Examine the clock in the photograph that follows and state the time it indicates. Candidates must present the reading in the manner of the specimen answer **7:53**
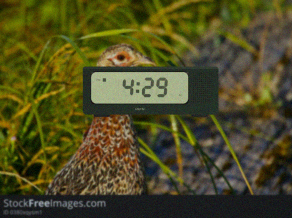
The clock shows **4:29**
